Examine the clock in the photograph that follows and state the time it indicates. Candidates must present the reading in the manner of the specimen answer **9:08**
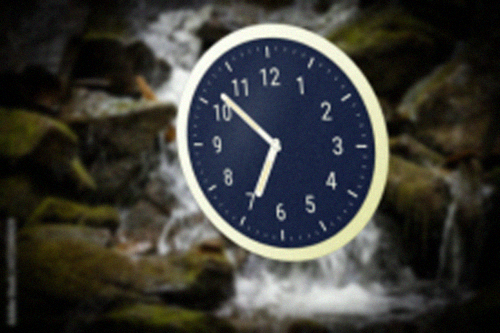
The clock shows **6:52**
